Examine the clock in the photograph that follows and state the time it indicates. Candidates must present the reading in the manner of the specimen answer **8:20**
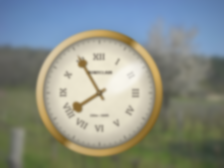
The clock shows **7:55**
